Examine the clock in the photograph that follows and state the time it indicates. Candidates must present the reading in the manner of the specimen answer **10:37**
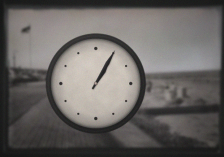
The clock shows **1:05**
